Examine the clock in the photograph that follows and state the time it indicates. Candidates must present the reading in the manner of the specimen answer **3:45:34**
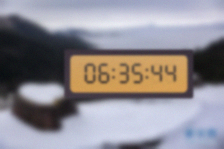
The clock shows **6:35:44**
